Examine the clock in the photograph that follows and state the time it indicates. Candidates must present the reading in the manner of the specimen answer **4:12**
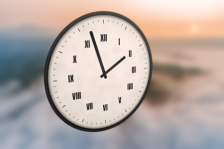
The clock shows **1:57**
